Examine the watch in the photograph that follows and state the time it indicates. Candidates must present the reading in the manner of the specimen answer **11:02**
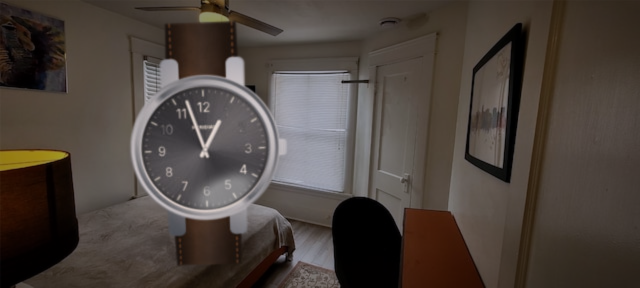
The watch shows **12:57**
